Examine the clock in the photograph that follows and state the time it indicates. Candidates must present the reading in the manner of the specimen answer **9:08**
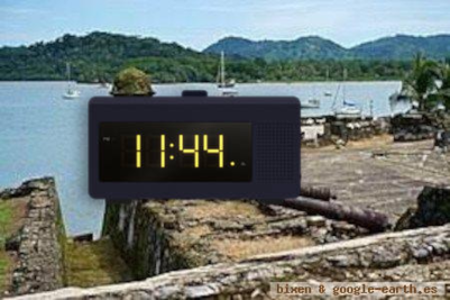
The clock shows **11:44**
